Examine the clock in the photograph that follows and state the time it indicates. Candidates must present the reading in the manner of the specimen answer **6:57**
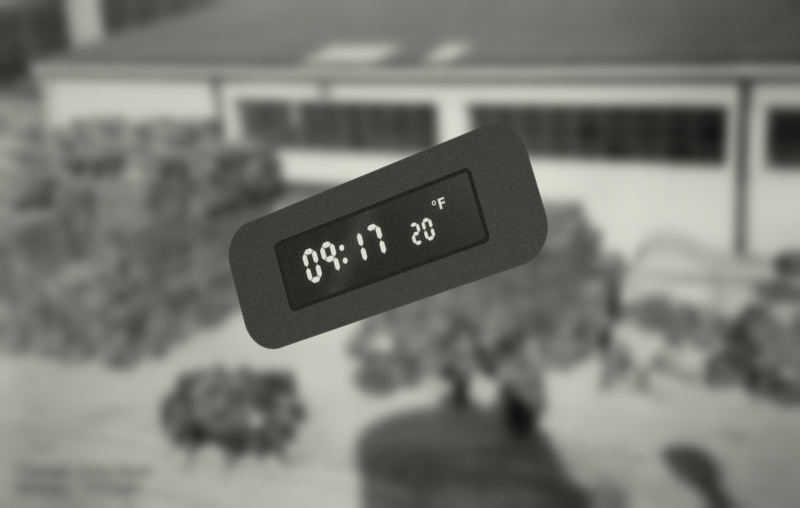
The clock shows **9:17**
